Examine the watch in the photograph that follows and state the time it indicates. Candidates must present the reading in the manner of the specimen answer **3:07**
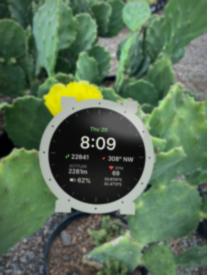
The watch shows **8:09**
